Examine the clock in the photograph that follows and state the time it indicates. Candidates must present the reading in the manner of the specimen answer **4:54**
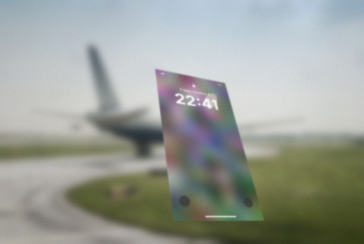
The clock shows **22:41**
